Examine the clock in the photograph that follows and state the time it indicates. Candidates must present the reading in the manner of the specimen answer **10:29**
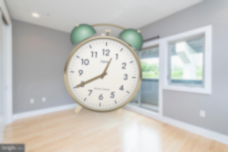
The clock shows **12:40**
